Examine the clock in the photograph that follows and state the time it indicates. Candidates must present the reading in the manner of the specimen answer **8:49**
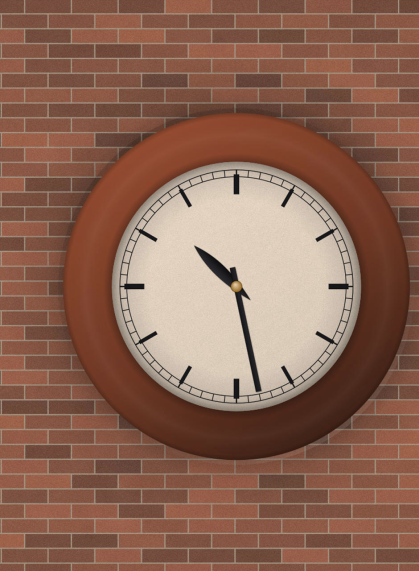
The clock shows **10:28**
